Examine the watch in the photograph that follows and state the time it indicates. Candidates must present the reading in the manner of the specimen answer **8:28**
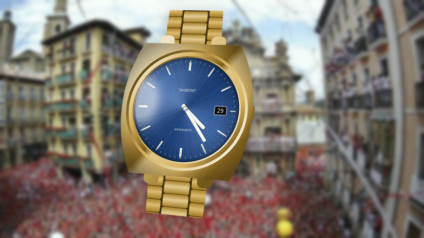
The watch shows **4:24**
